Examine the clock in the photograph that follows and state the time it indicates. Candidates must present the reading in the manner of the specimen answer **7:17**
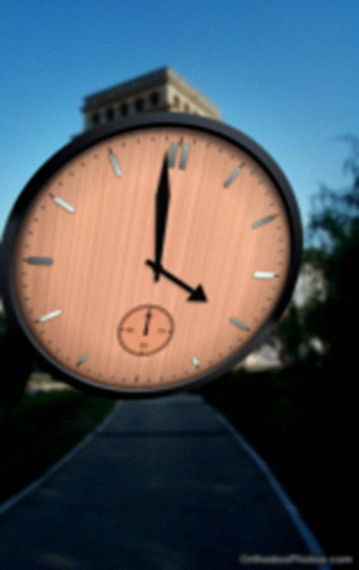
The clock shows **3:59**
